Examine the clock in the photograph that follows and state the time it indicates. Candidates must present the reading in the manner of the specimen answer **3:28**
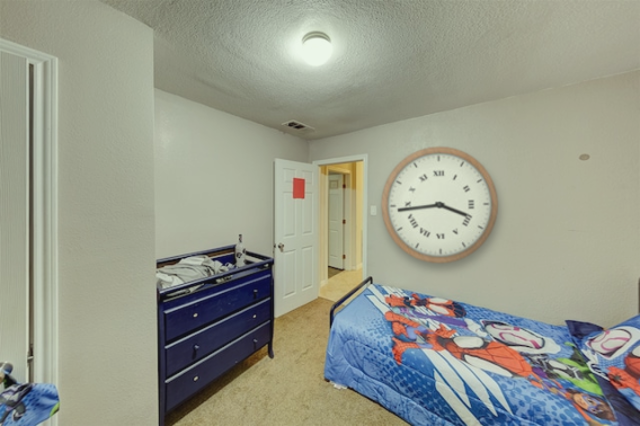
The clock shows **3:44**
